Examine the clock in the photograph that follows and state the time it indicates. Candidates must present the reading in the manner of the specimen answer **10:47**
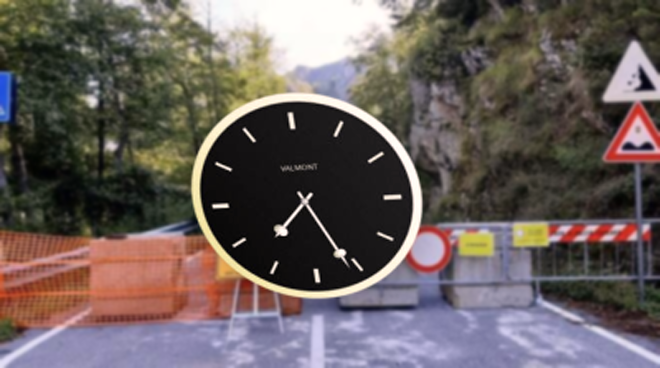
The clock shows **7:26**
